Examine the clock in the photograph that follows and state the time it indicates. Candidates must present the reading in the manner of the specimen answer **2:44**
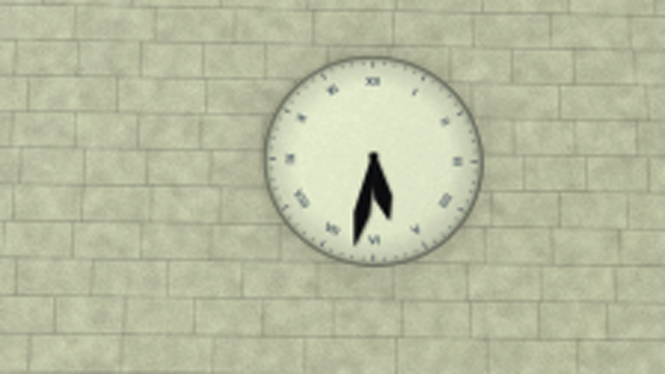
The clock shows **5:32**
